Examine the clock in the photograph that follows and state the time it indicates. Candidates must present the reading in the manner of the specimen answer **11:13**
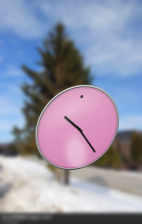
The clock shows **10:24**
